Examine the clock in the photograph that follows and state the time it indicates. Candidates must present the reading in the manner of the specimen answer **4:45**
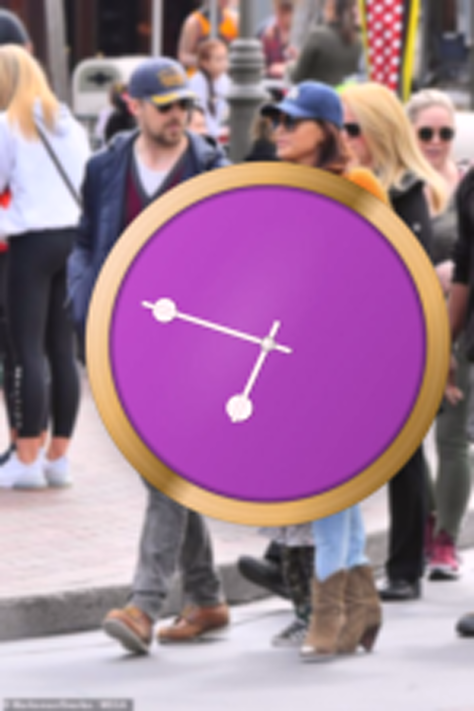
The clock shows **6:48**
